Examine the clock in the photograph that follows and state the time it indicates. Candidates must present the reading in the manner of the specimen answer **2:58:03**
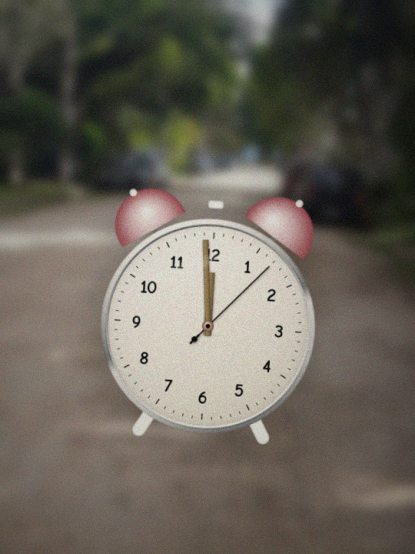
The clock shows **11:59:07**
